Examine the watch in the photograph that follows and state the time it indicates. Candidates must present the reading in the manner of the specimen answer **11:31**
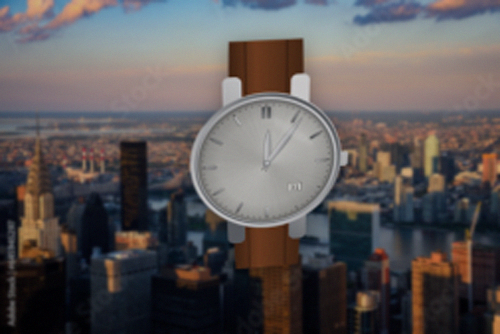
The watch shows **12:06**
